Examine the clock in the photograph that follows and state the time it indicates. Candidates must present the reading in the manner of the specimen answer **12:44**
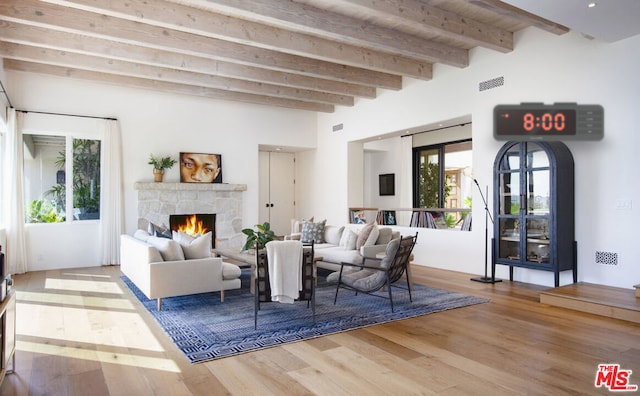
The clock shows **8:00**
